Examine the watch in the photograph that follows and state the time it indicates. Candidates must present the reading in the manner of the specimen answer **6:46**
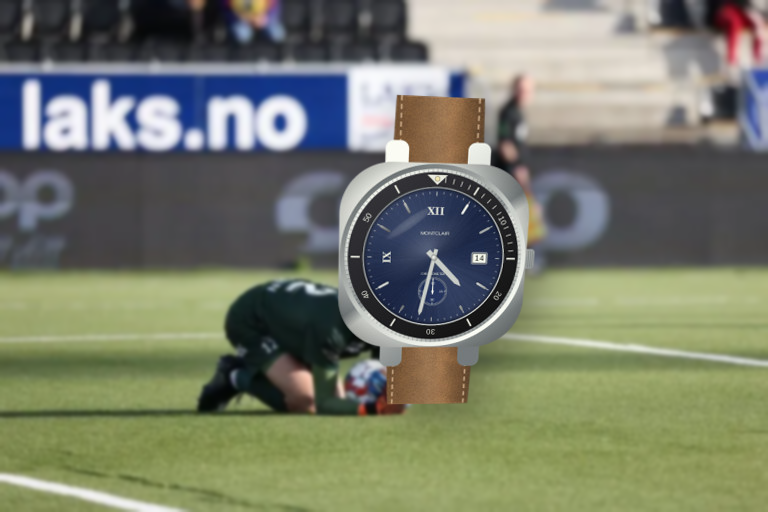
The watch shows **4:32**
